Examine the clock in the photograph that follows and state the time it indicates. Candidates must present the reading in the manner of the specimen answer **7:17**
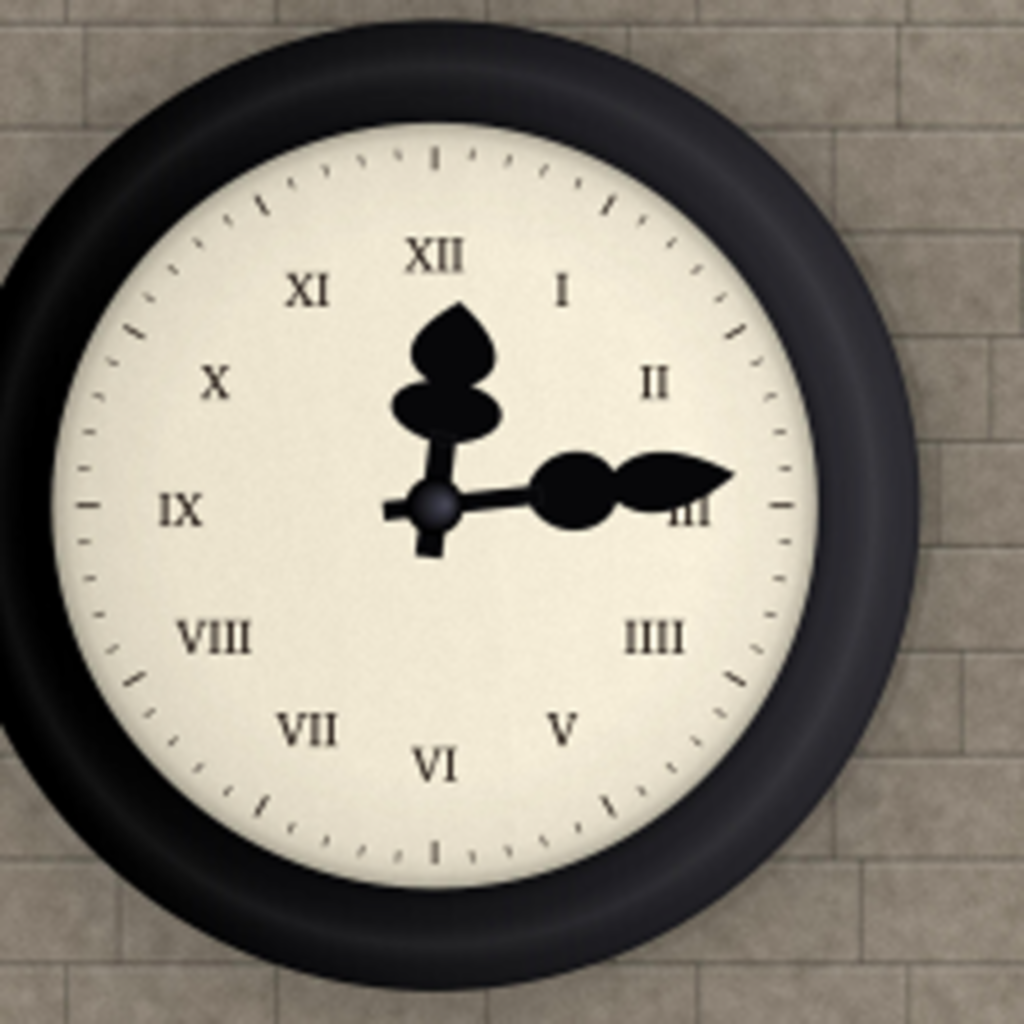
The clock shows **12:14**
